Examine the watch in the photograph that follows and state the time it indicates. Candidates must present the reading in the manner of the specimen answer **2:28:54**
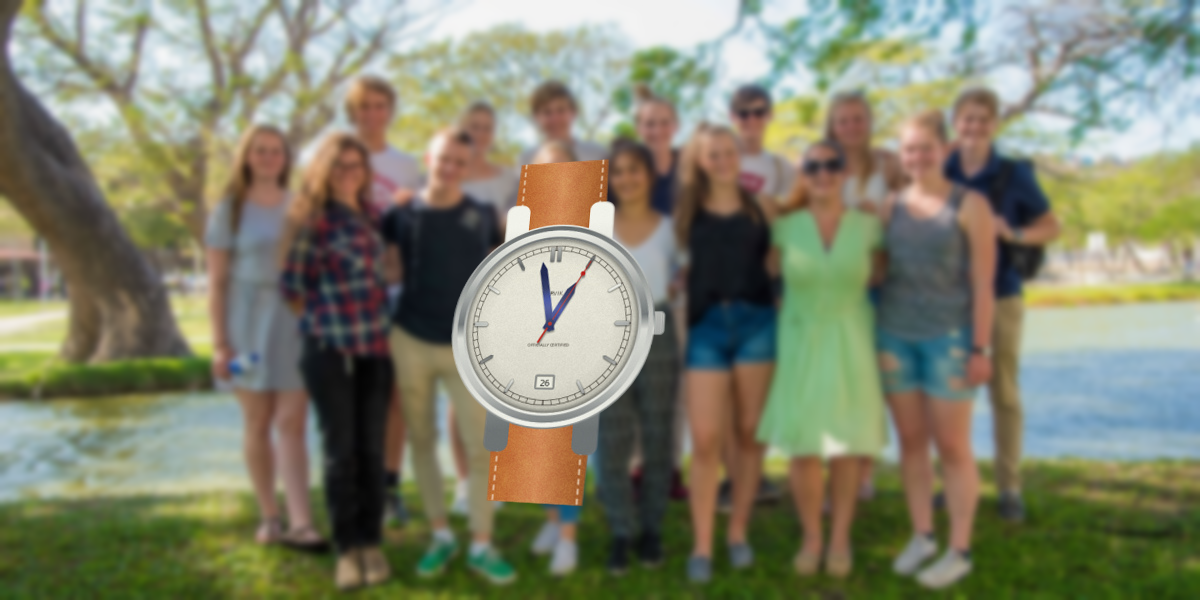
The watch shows **12:58:05**
